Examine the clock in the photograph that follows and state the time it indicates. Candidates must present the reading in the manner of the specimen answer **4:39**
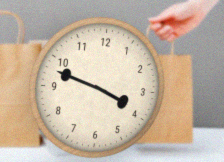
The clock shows **3:48**
